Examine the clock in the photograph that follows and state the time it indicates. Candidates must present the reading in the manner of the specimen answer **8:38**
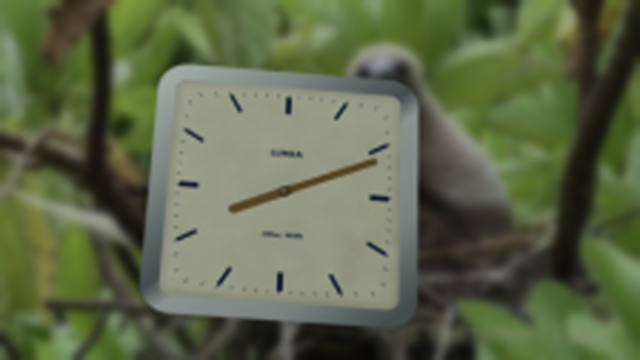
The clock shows **8:11**
